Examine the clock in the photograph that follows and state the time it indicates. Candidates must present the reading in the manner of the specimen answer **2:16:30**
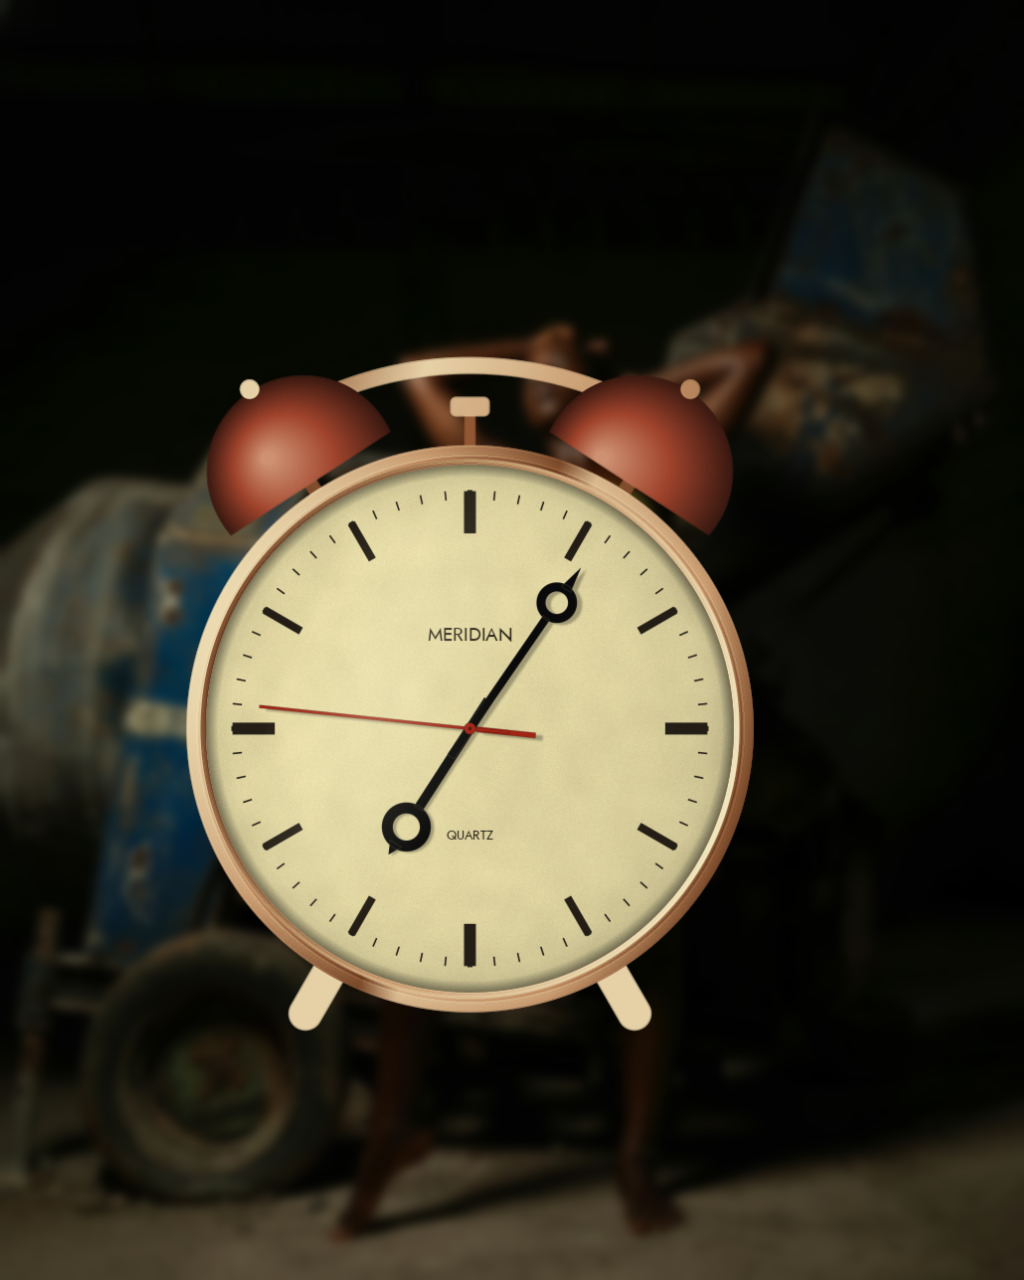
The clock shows **7:05:46**
